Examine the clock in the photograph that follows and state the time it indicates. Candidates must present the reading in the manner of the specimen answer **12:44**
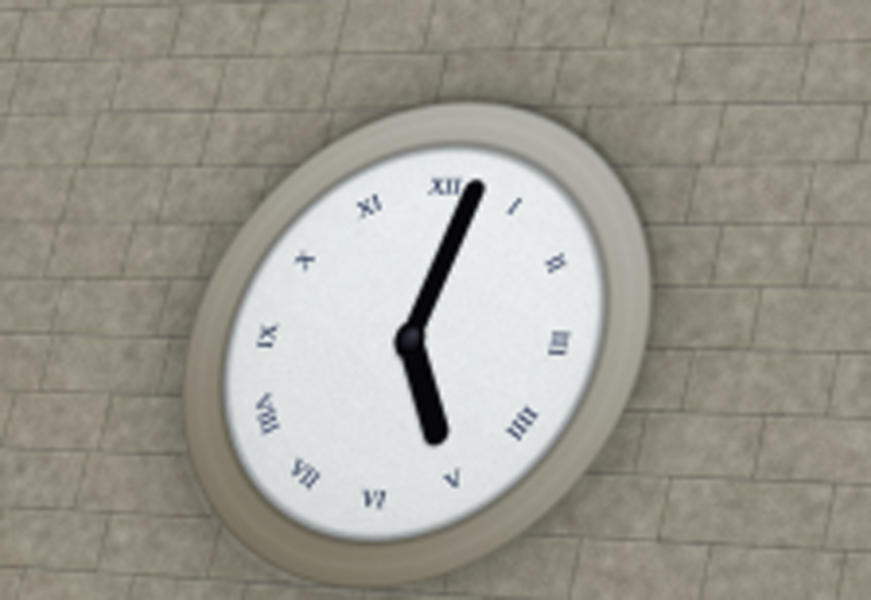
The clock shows **5:02**
